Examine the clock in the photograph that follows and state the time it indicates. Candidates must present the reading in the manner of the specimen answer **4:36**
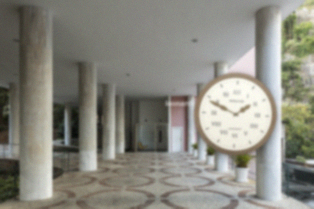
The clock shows **1:49**
